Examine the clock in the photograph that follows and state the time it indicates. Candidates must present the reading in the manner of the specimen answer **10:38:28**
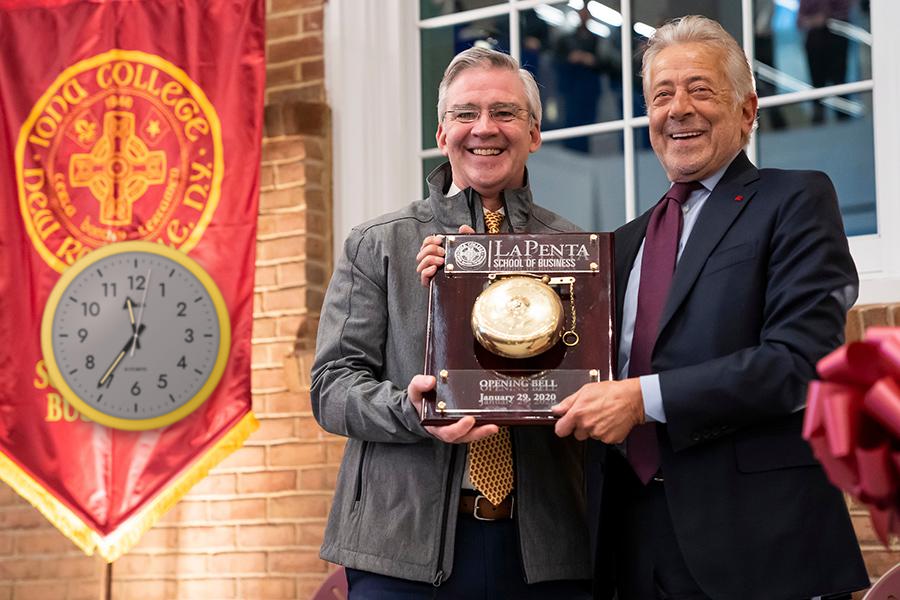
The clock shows **11:36:02**
